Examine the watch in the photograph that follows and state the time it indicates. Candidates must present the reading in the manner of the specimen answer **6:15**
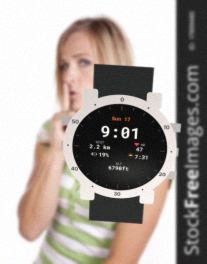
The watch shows **9:01**
